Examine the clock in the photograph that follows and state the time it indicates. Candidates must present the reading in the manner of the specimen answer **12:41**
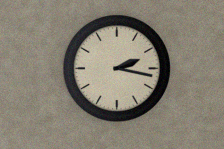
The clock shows **2:17**
